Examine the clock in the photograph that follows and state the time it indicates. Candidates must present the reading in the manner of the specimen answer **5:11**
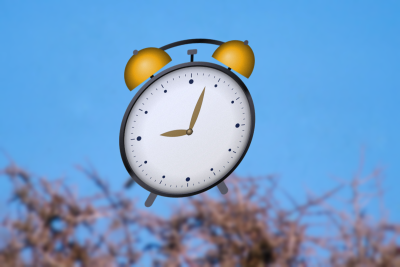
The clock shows **9:03**
